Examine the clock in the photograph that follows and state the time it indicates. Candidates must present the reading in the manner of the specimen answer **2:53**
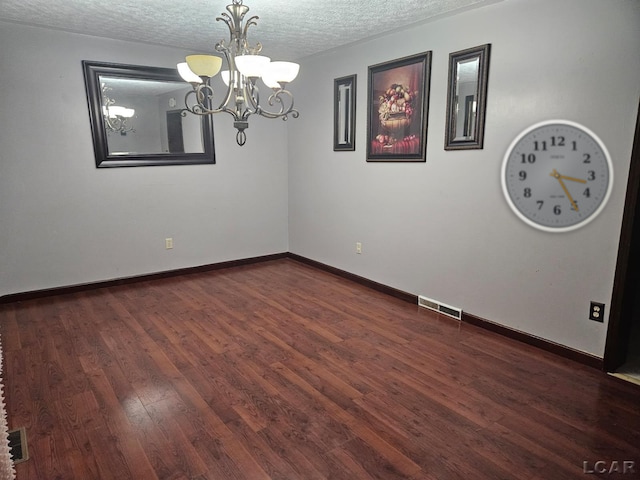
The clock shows **3:25**
